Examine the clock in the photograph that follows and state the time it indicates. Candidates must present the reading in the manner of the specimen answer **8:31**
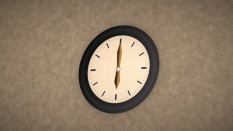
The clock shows **6:00**
